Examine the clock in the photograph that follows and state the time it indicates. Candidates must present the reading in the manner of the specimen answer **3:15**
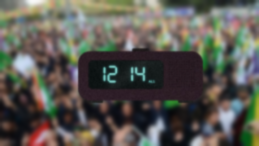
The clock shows **12:14**
